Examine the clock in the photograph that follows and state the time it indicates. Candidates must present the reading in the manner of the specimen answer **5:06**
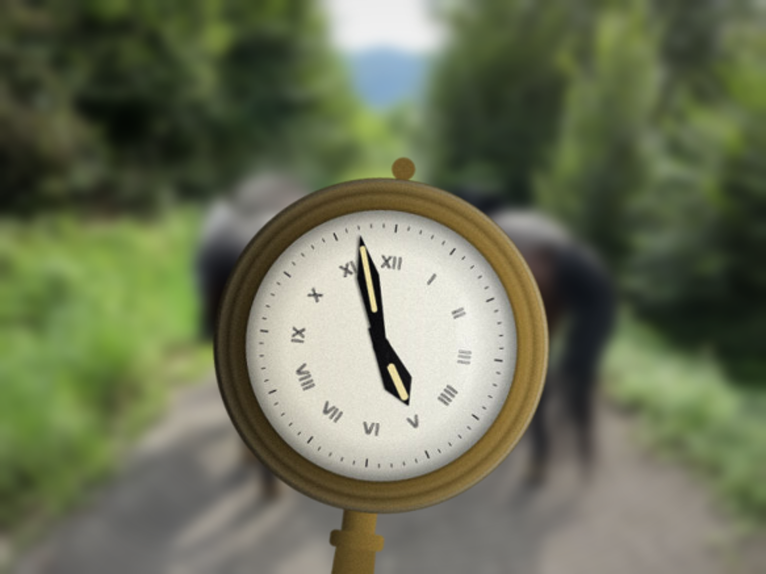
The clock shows **4:57**
